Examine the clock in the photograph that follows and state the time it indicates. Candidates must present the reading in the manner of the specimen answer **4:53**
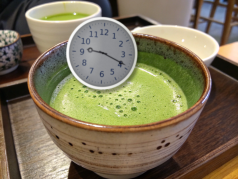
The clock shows **9:19**
